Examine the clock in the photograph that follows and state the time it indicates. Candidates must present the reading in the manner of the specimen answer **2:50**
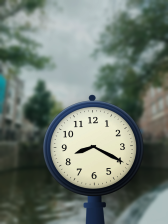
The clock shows **8:20**
